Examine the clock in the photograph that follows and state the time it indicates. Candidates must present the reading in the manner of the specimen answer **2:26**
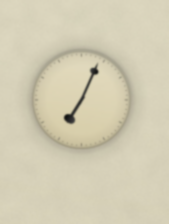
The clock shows **7:04**
